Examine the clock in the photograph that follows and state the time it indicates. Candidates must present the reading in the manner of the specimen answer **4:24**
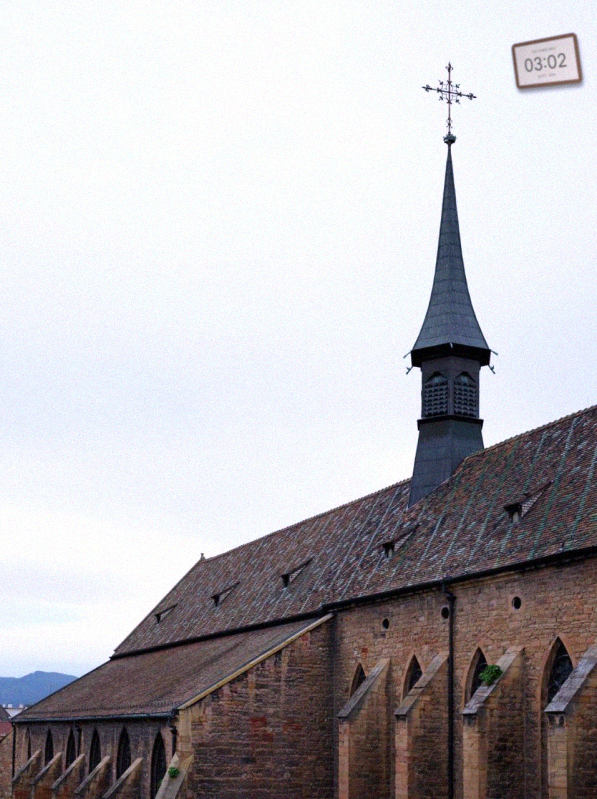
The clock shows **3:02**
